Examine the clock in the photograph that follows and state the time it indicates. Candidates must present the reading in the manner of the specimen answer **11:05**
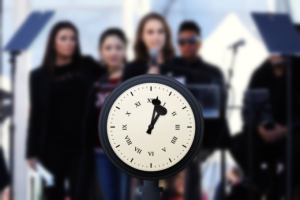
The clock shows **1:02**
